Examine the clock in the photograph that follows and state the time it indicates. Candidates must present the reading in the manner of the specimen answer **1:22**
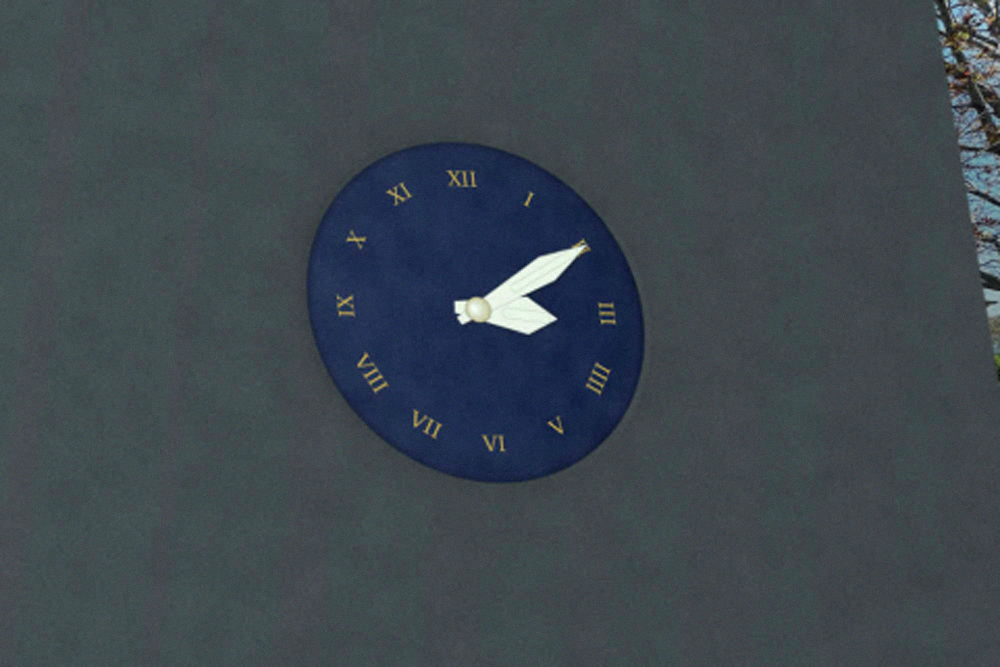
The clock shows **3:10**
